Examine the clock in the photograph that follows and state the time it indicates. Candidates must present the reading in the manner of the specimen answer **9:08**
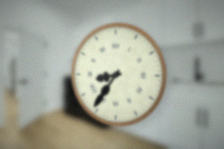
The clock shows **8:36**
